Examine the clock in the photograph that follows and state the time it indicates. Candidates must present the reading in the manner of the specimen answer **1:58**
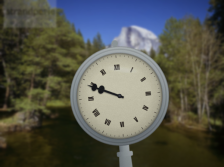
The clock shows **9:49**
